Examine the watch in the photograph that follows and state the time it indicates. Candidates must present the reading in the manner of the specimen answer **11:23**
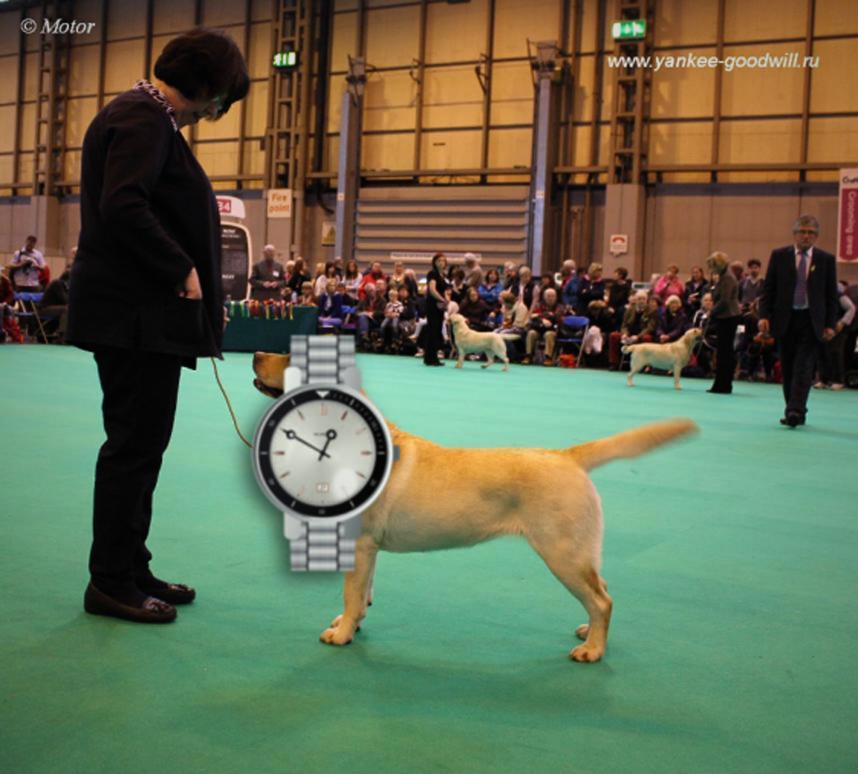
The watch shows **12:50**
